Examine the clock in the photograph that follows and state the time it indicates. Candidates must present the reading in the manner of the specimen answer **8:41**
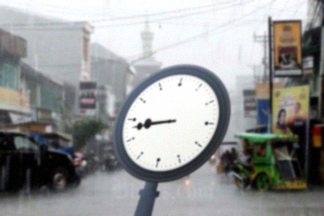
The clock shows **8:43**
